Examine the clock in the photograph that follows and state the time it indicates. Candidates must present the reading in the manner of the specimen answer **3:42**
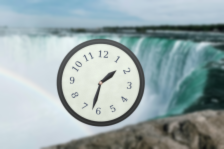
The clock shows **1:32**
